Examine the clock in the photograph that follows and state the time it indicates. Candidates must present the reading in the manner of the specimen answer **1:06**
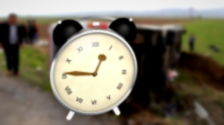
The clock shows **12:46**
